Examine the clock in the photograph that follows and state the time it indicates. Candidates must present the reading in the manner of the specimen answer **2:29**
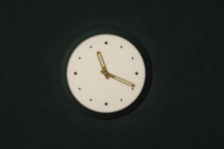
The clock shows **11:19**
